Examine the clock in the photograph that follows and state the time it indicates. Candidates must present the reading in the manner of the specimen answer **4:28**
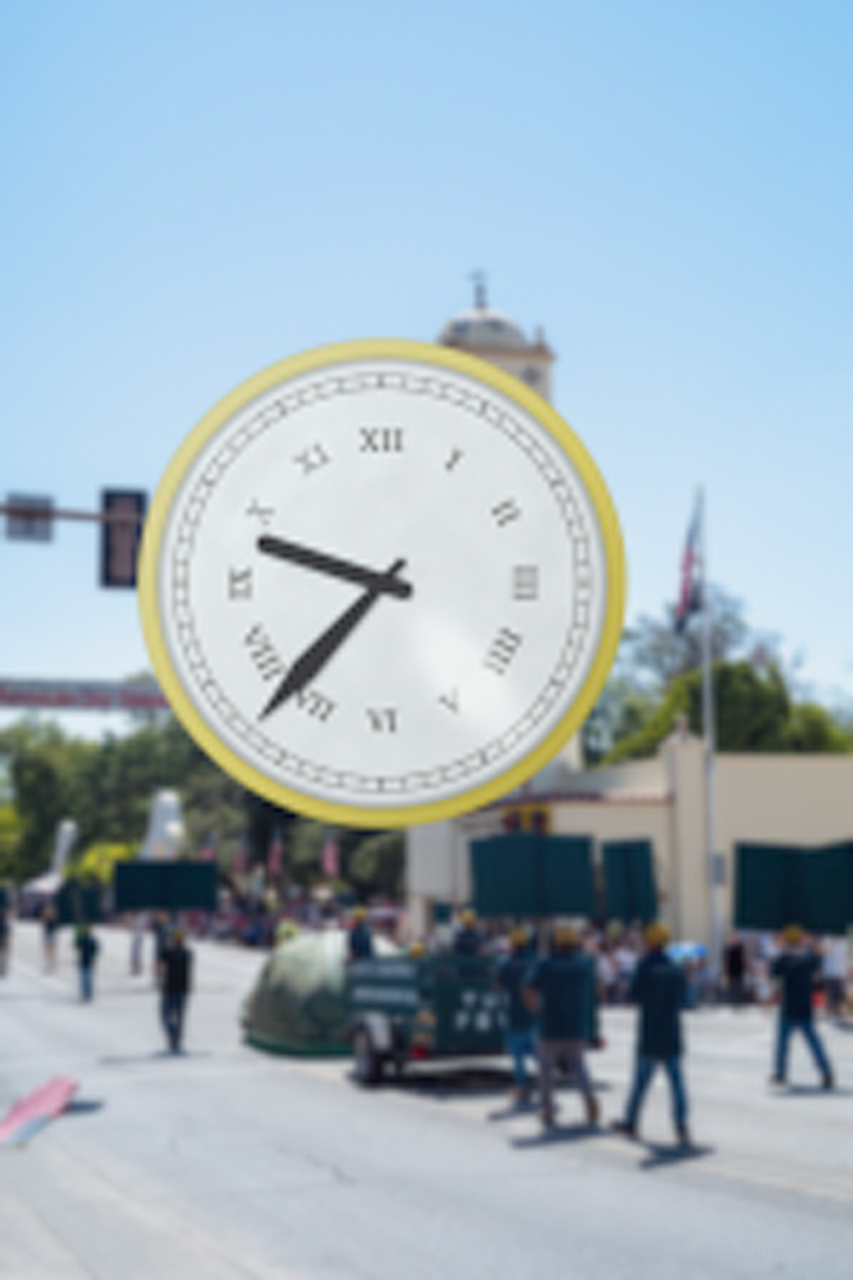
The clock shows **9:37**
